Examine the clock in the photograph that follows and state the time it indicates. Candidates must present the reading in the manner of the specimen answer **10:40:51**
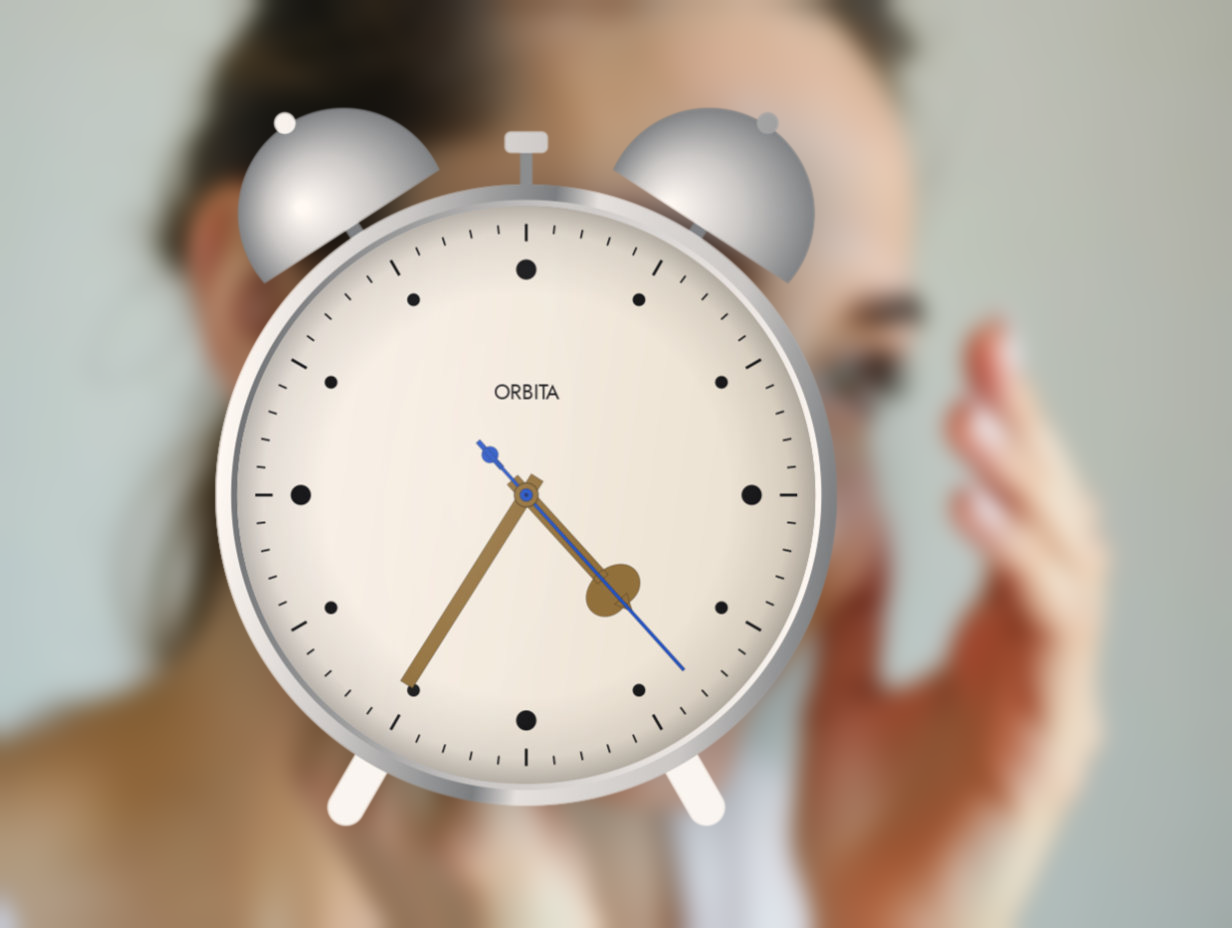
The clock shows **4:35:23**
